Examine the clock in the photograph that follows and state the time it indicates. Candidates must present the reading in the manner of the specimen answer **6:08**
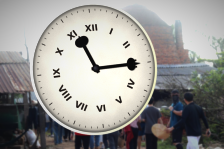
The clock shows **11:15**
